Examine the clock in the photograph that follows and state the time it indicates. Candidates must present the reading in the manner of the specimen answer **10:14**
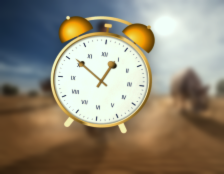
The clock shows **12:51**
